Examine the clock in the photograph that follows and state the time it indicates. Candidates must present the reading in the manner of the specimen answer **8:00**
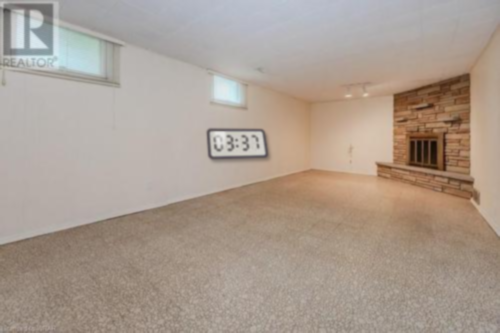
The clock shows **3:37**
